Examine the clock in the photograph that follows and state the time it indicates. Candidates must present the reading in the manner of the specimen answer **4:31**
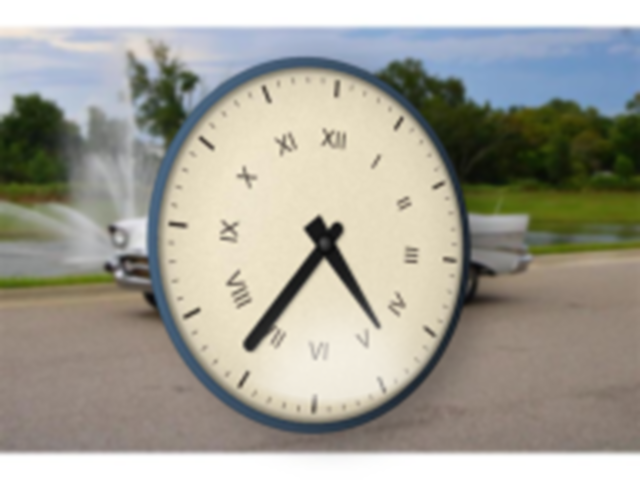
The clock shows **4:36**
